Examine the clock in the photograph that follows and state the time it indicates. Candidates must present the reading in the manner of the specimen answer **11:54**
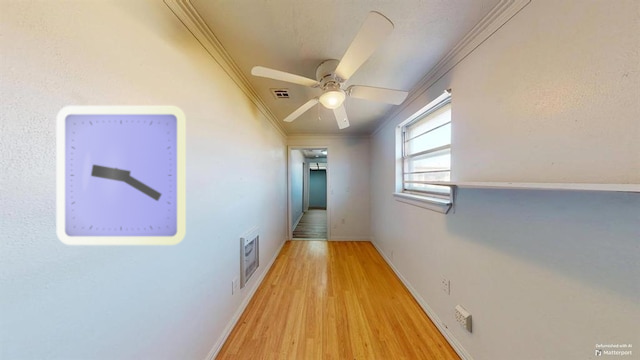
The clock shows **9:20**
